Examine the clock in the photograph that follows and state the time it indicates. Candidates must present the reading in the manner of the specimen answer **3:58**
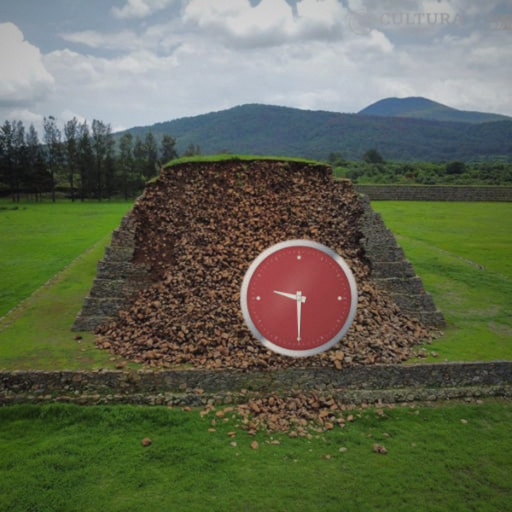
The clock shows **9:30**
